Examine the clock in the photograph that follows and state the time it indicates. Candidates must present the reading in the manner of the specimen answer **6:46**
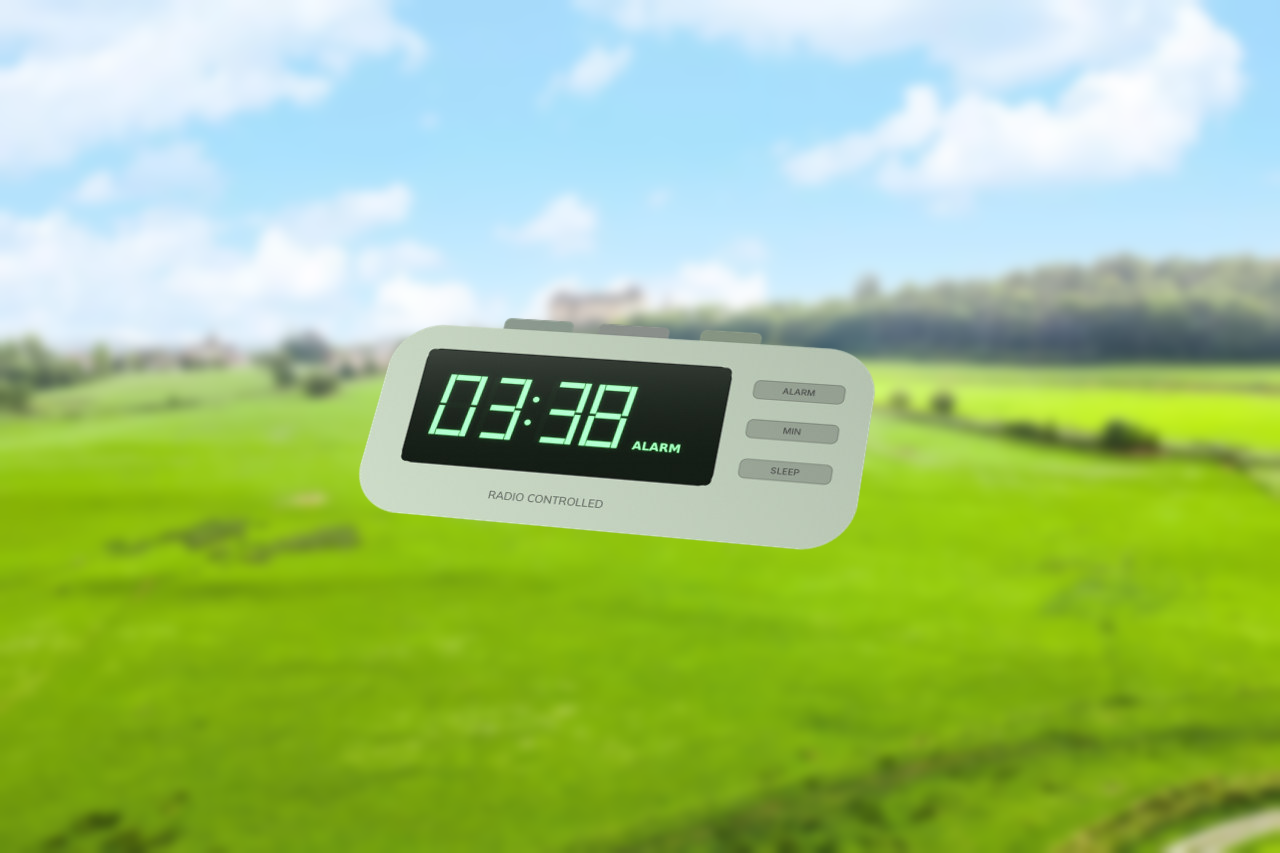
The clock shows **3:38**
